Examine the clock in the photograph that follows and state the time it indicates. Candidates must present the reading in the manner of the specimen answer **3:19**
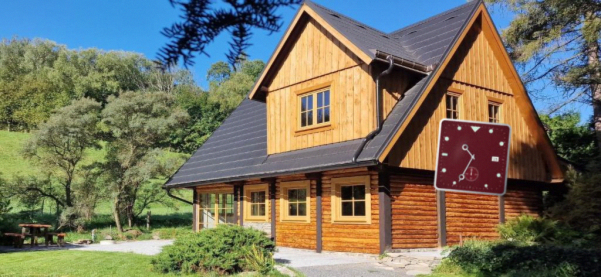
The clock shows **10:34**
